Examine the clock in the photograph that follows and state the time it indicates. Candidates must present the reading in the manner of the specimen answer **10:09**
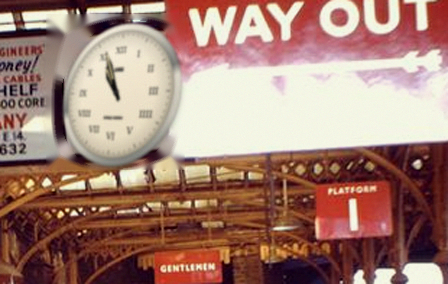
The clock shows **10:56**
